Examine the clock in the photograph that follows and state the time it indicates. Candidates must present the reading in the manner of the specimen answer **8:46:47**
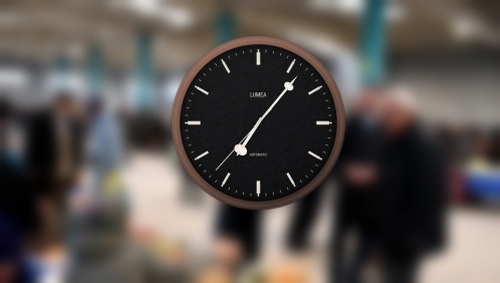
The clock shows **7:06:37**
